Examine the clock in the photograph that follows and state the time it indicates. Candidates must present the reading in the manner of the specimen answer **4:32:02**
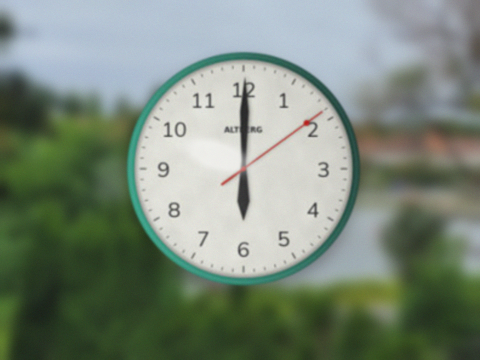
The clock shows **6:00:09**
